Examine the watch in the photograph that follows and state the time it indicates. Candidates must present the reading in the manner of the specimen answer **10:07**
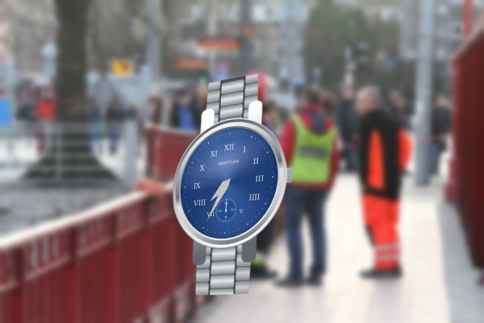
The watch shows **7:35**
